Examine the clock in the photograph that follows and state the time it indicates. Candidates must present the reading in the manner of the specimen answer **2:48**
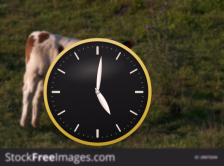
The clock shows **5:01**
